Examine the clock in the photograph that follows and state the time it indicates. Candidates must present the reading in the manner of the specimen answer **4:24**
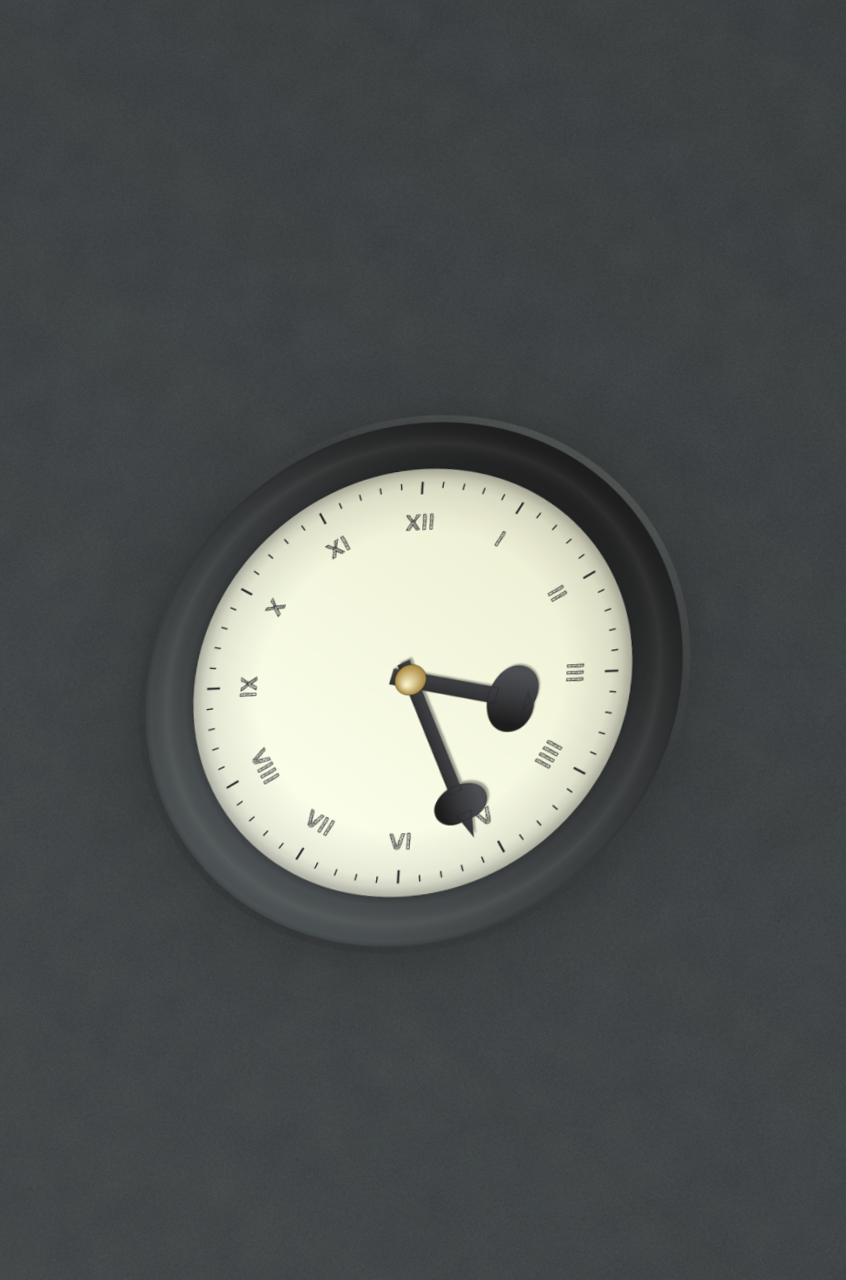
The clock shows **3:26**
